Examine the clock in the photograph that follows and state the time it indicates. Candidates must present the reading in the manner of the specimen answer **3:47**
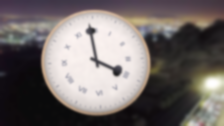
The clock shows **3:59**
